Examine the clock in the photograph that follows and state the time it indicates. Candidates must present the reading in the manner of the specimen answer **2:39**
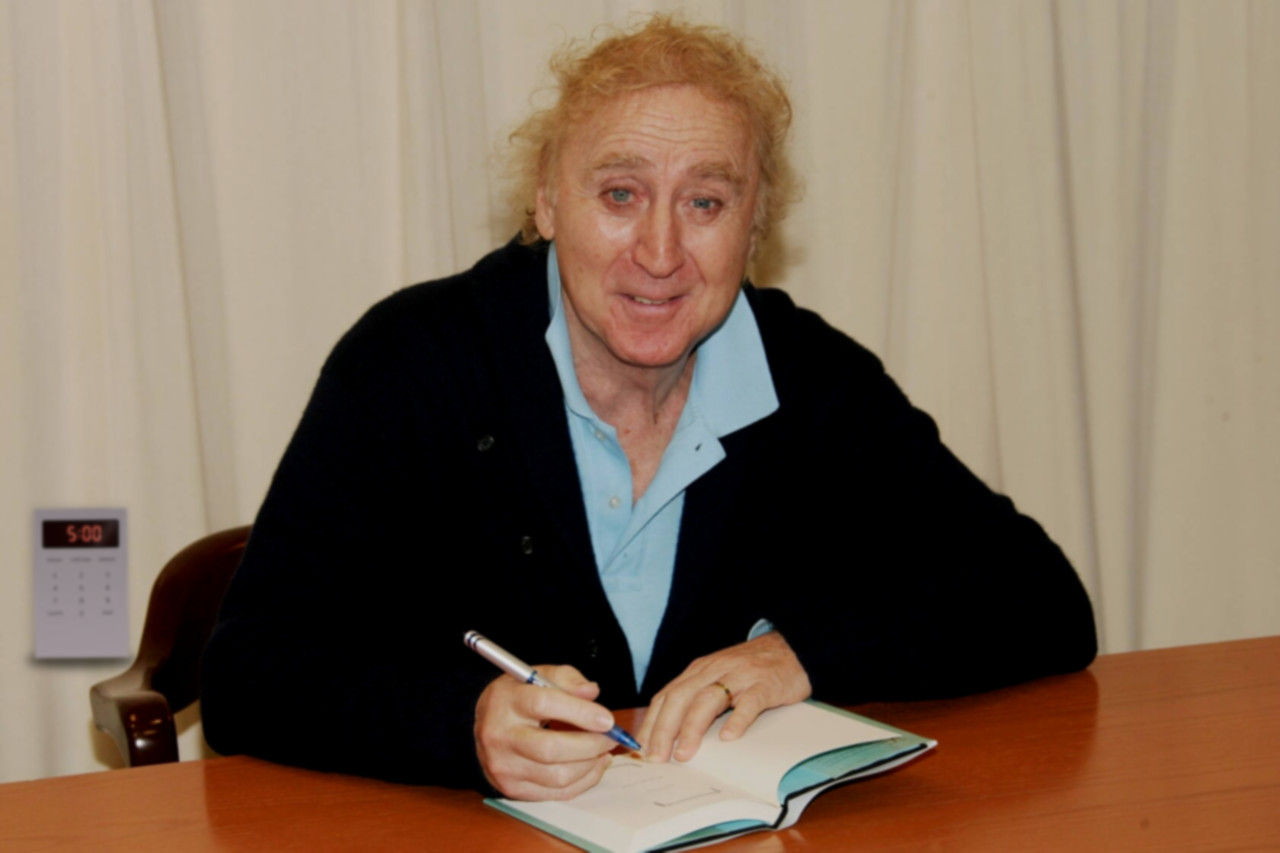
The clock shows **5:00**
